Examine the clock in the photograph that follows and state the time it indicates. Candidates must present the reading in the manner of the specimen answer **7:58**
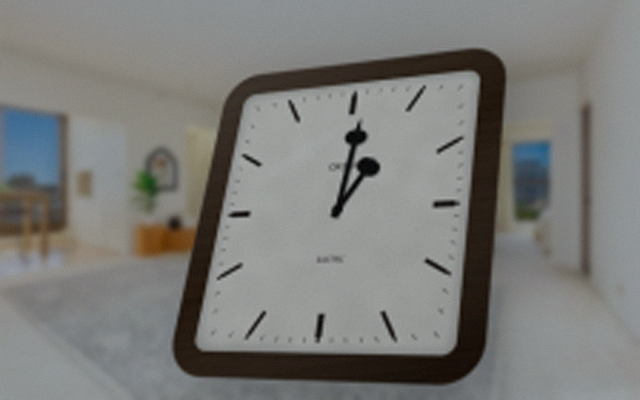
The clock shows **1:01**
